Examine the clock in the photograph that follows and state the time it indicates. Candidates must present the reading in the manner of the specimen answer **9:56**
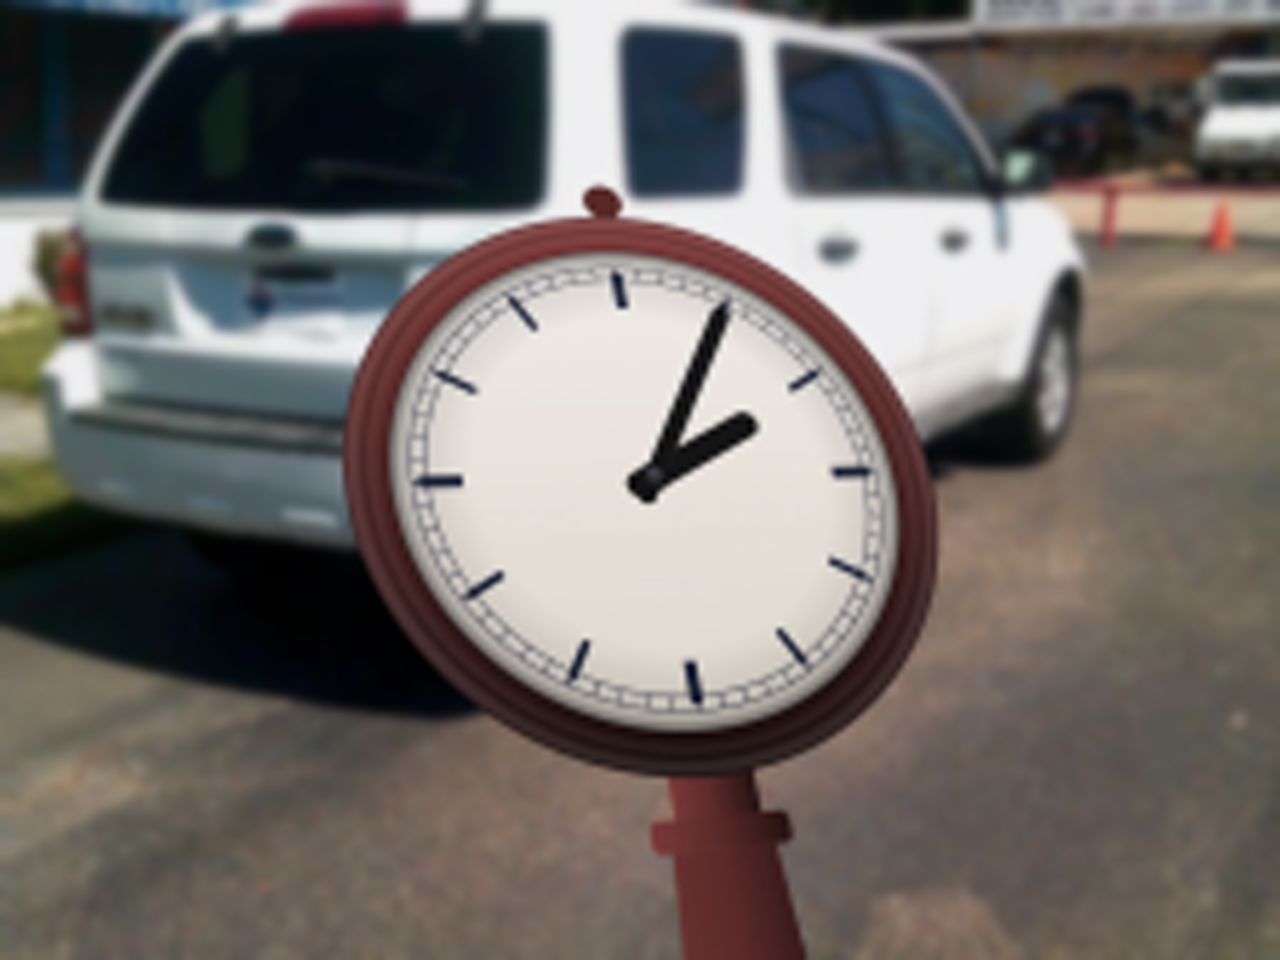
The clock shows **2:05**
